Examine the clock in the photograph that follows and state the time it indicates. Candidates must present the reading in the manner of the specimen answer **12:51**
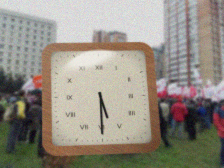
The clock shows **5:30**
